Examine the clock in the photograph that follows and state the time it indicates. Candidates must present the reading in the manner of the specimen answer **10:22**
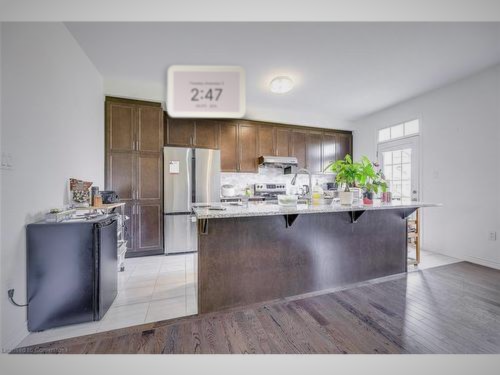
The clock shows **2:47**
